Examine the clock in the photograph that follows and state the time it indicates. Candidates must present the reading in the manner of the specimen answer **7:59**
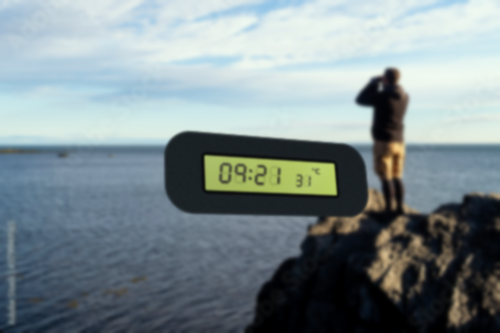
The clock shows **9:21**
